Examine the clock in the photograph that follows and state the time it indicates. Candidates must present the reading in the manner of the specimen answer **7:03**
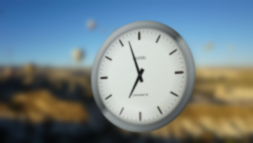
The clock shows **6:57**
